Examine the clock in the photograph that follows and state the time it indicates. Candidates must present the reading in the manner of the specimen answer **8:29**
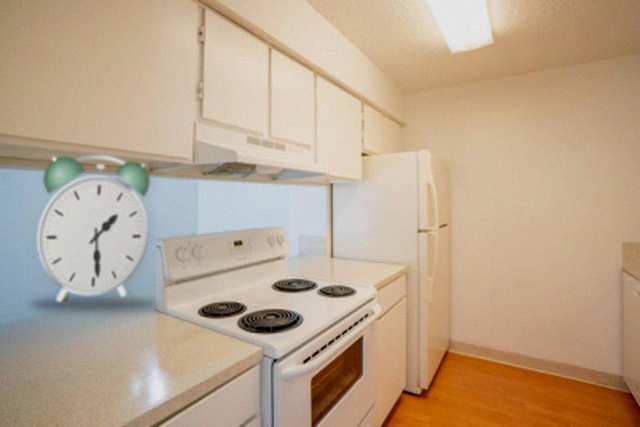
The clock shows **1:29**
